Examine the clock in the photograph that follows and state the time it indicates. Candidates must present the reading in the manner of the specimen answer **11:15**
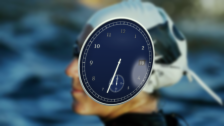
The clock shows **6:33**
